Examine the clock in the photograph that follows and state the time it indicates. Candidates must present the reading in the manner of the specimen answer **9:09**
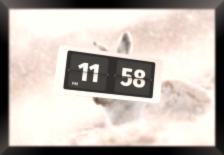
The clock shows **11:58**
